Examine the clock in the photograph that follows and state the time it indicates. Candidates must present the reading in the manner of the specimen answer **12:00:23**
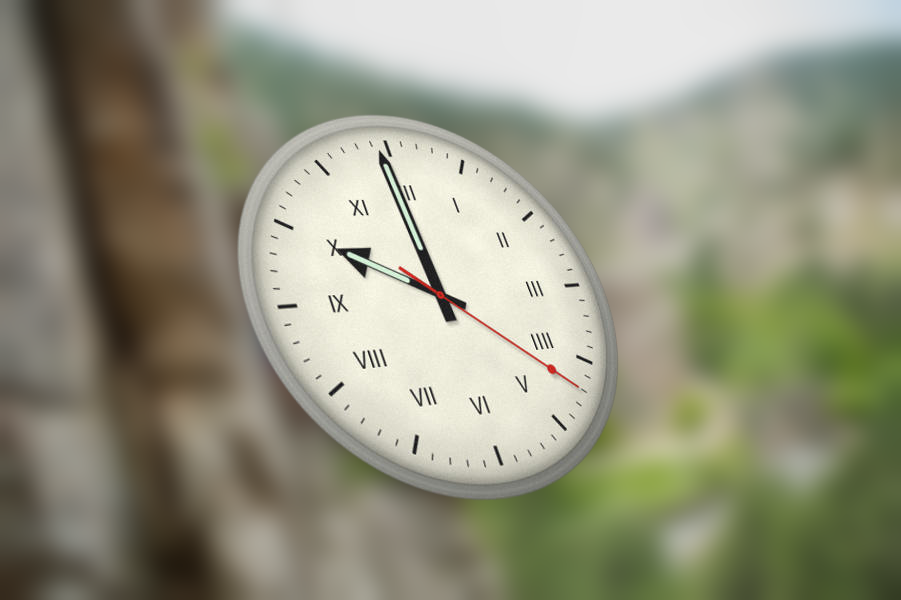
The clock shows **9:59:22**
